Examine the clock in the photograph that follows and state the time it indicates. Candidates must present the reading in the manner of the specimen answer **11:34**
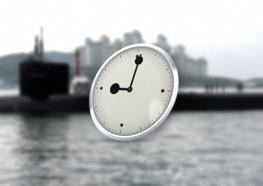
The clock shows **9:01**
